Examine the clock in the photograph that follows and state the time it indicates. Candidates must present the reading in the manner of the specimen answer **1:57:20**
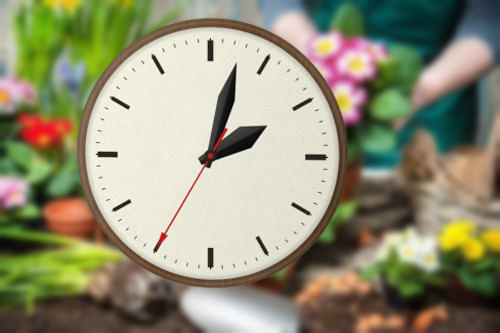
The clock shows **2:02:35**
